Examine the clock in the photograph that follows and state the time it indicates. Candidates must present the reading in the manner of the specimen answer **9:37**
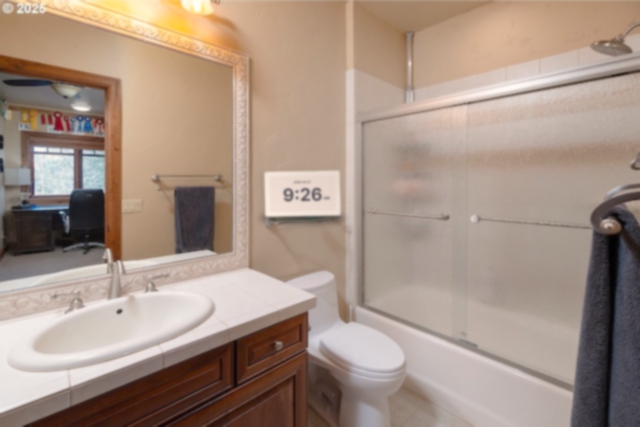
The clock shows **9:26**
